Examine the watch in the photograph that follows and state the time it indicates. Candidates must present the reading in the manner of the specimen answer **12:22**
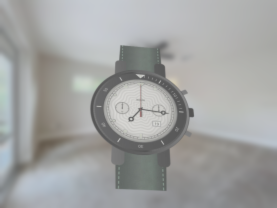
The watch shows **7:16**
